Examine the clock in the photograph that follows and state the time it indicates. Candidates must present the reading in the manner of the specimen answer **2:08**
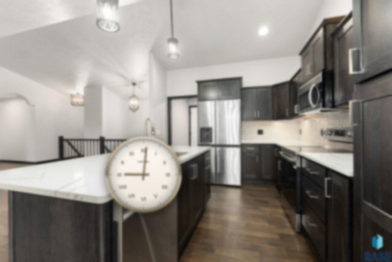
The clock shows **9:01**
